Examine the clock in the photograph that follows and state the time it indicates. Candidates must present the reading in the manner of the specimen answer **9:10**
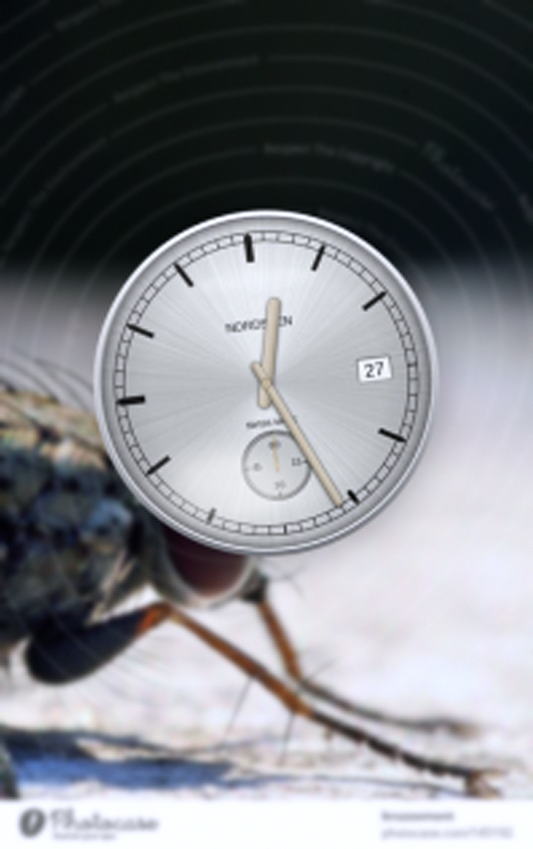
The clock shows **12:26**
